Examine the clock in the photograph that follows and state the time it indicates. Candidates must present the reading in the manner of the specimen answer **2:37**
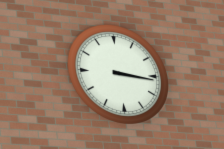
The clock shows **3:16**
